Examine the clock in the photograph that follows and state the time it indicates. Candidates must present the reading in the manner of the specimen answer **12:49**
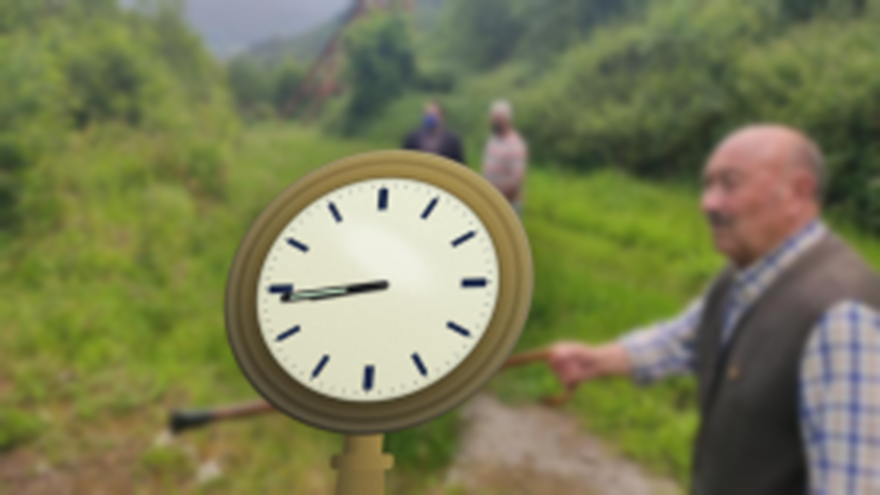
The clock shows **8:44**
